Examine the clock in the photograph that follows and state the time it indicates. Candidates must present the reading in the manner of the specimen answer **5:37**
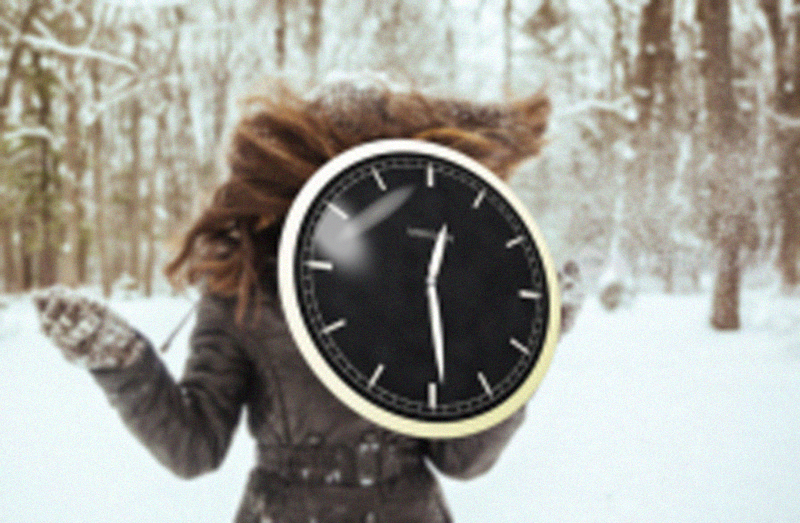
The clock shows **12:29**
